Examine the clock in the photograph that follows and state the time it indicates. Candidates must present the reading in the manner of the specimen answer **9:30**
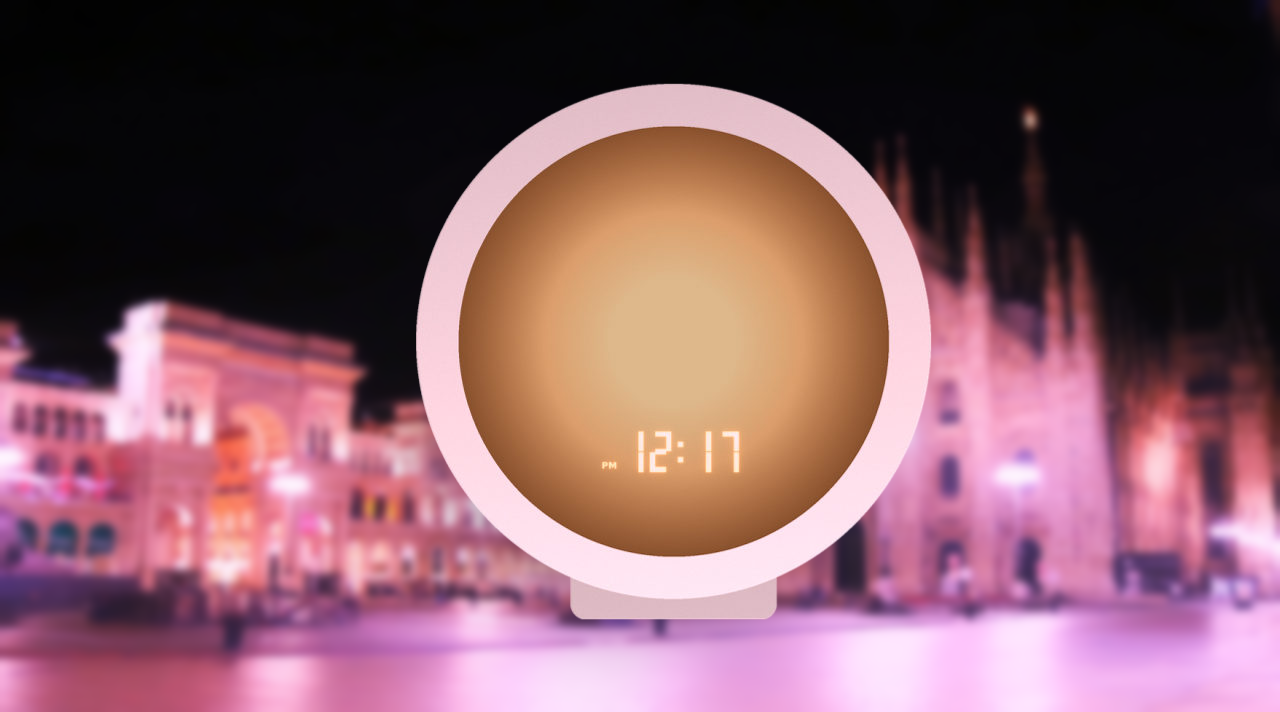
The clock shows **12:17**
